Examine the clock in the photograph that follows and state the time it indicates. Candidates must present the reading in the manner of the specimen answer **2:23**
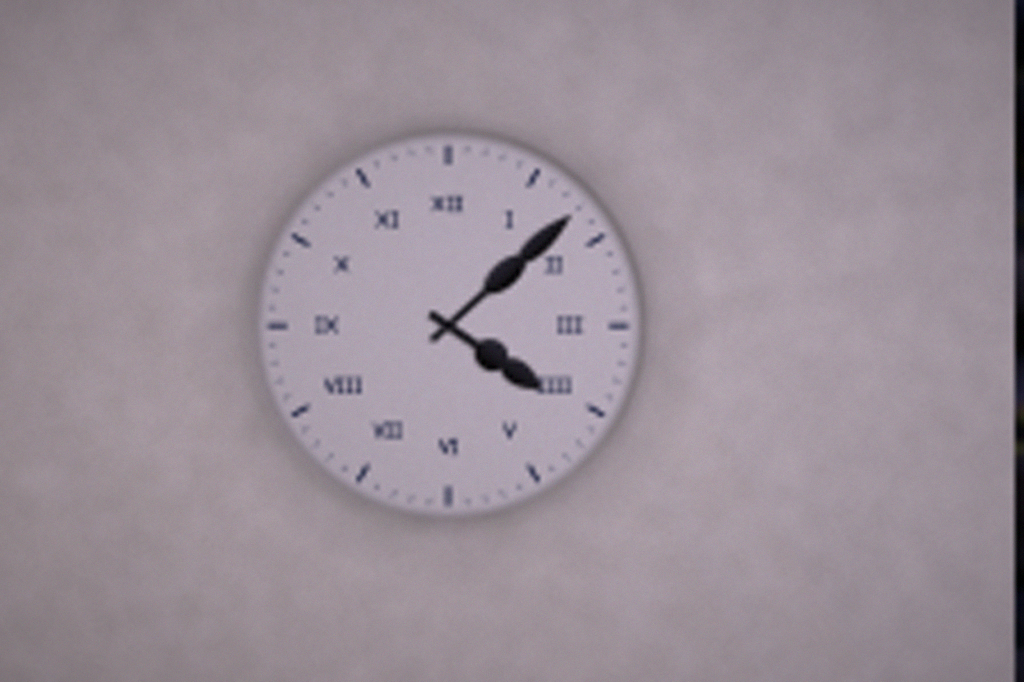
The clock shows **4:08**
